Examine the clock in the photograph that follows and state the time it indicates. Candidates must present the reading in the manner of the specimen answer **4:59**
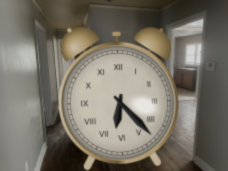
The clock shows **6:23**
